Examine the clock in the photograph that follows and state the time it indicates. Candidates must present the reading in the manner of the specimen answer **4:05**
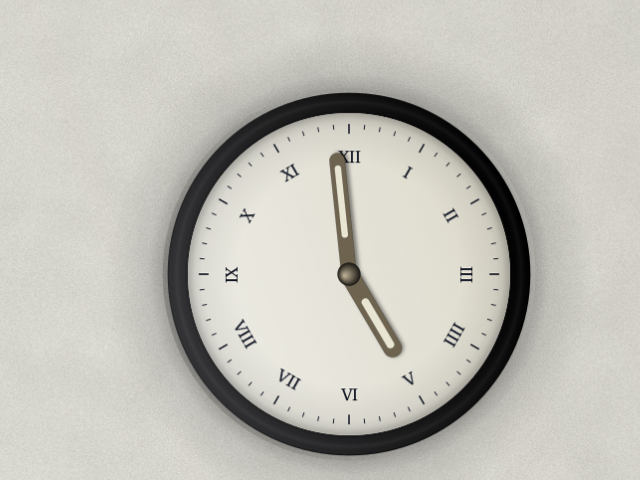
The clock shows **4:59**
